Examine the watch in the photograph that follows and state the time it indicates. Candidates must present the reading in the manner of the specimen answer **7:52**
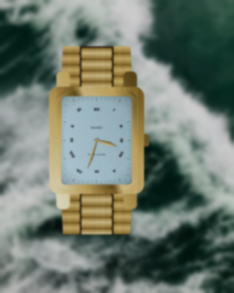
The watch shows **3:33**
